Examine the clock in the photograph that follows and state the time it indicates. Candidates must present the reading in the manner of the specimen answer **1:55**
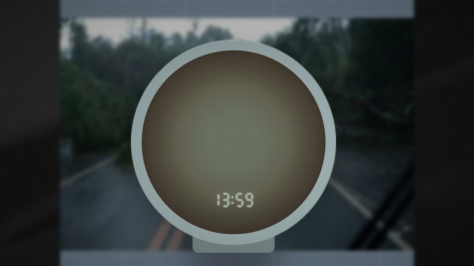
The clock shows **13:59**
